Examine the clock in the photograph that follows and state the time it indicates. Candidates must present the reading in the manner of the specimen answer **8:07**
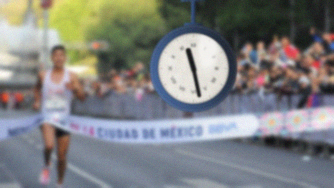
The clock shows **11:28**
